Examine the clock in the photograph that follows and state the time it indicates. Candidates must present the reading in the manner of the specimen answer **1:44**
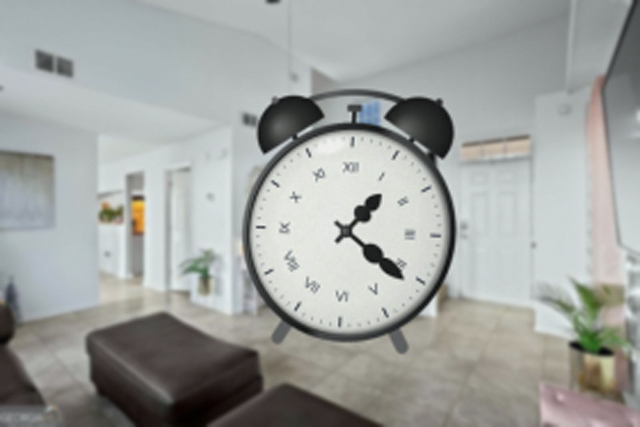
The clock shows **1:21**
